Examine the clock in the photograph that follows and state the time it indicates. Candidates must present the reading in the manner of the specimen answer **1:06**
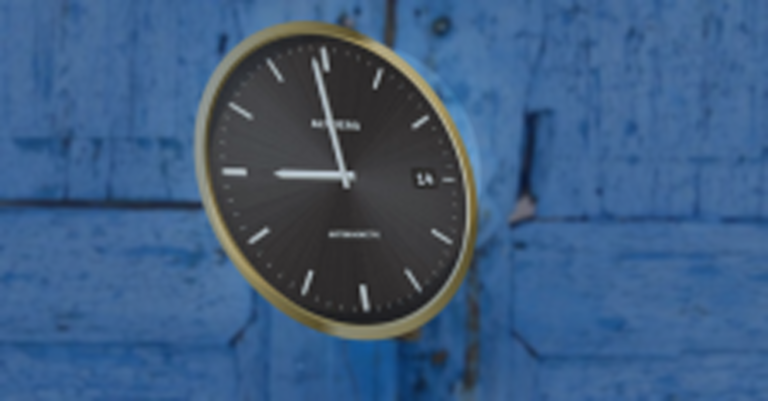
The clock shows **8:59**
